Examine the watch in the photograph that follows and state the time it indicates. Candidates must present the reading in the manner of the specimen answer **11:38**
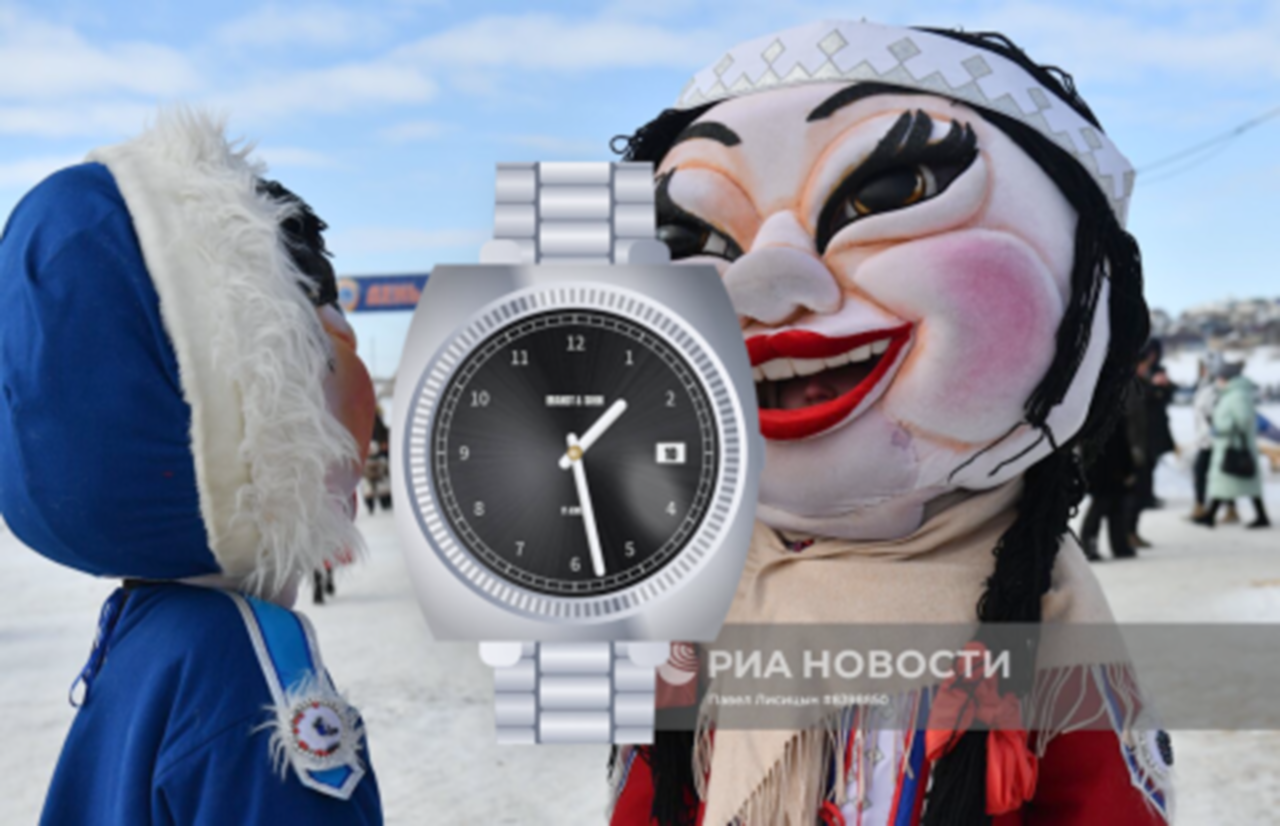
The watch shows **1:28**
